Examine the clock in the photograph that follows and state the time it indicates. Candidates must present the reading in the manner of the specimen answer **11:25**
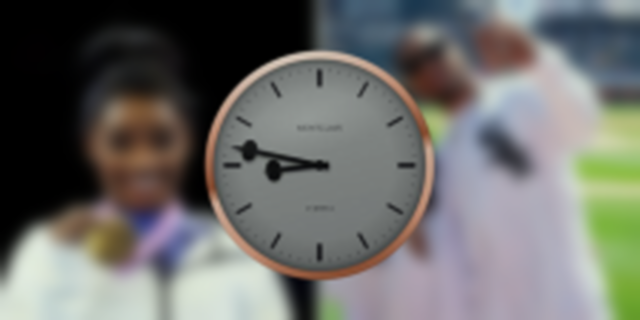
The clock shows **8:47**
